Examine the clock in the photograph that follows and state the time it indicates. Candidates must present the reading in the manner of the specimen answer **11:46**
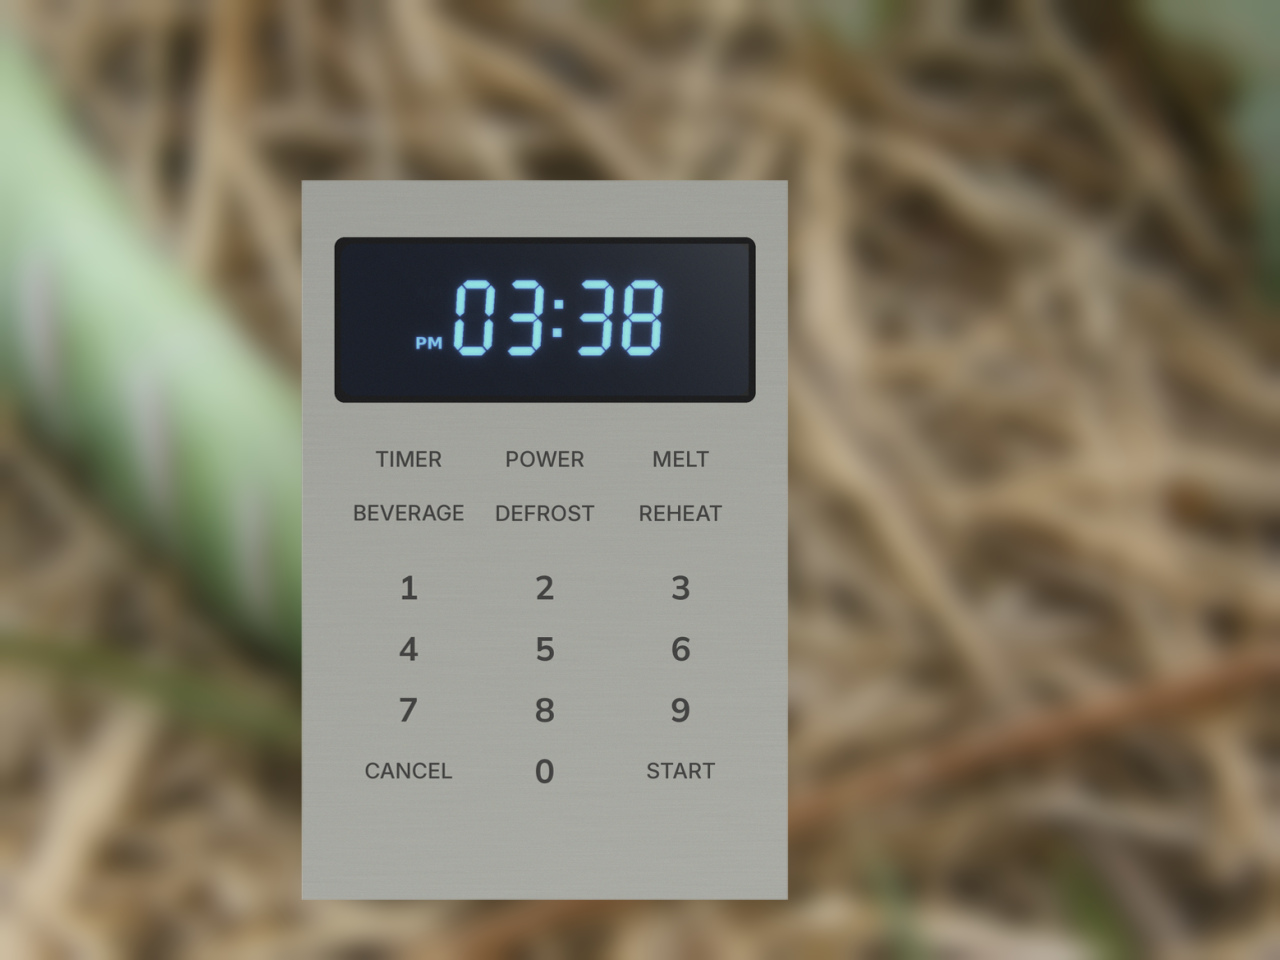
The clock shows **3:38**
